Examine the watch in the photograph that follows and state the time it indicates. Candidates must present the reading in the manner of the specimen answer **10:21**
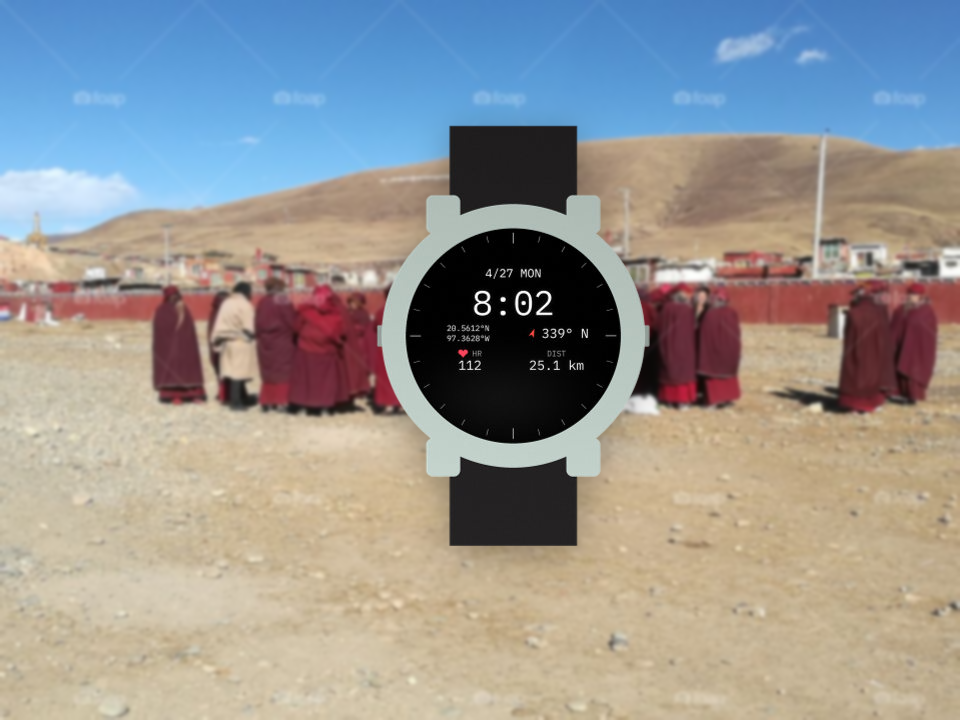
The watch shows **8:02**
